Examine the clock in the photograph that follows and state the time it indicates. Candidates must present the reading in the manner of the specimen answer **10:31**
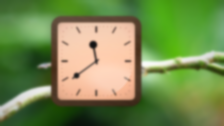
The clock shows **11:39**
